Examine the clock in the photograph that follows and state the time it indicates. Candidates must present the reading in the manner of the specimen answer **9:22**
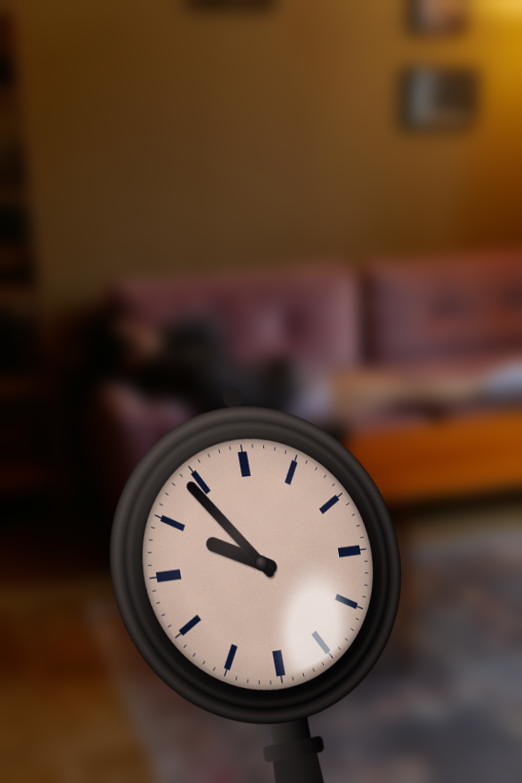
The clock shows **9:54**
